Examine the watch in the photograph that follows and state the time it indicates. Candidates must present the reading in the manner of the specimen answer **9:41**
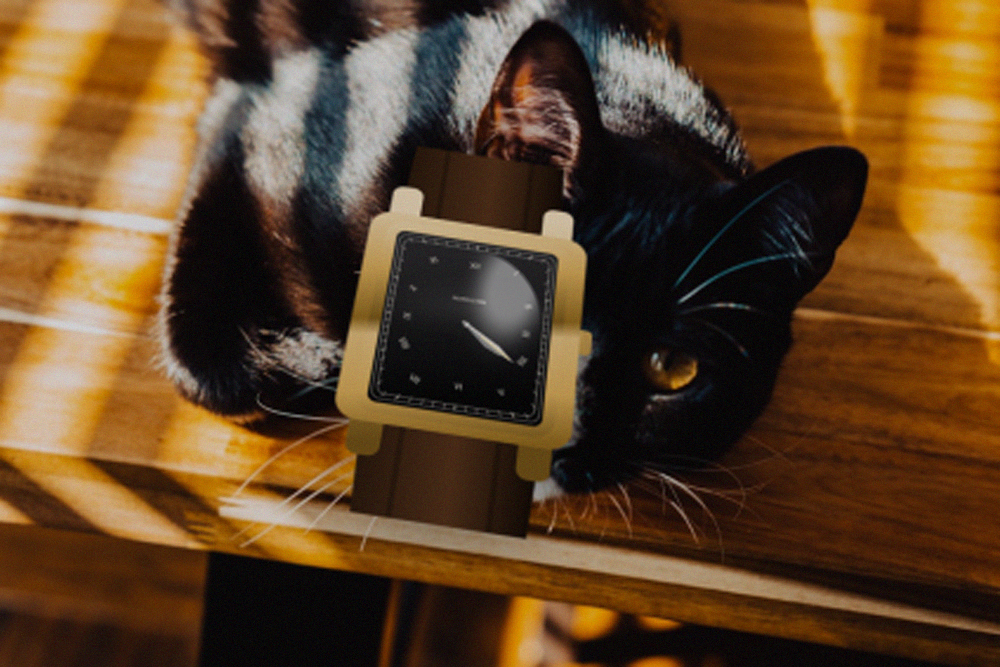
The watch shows **4:21**
